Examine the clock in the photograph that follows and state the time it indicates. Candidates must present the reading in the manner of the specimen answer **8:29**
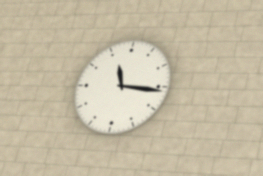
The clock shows **11:16**
